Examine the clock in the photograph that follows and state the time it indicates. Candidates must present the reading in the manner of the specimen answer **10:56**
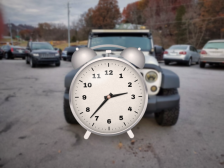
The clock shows **2:37**
